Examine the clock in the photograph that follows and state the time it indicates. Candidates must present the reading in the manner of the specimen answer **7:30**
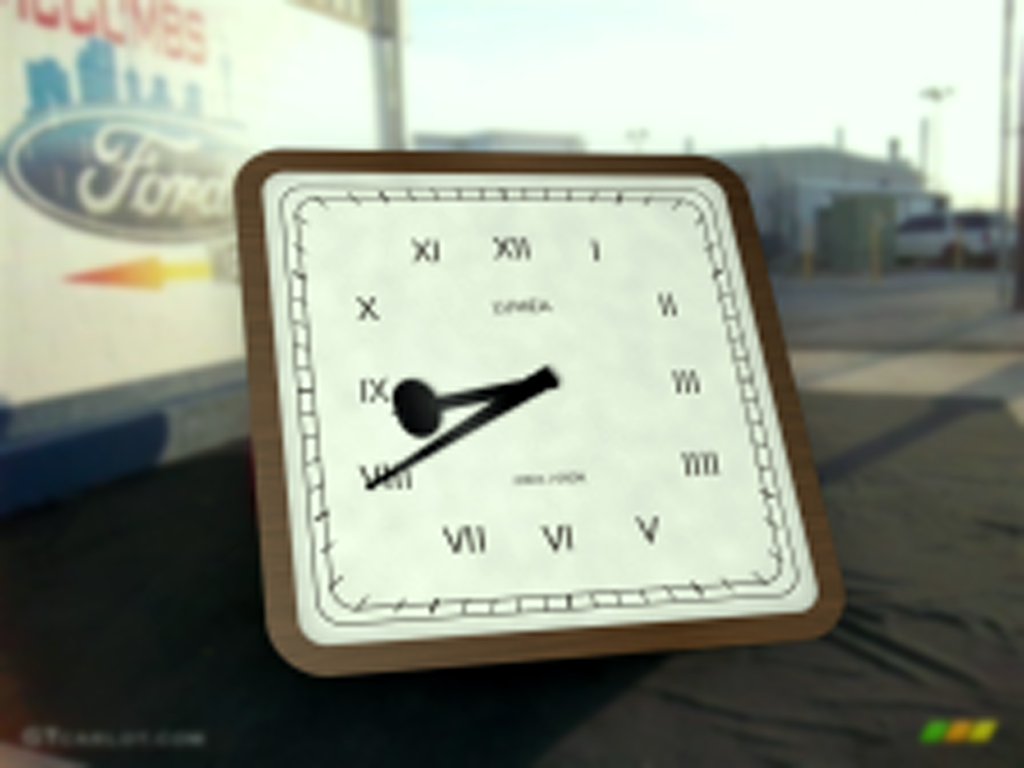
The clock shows **8:40**
